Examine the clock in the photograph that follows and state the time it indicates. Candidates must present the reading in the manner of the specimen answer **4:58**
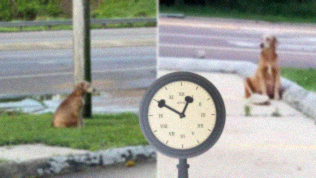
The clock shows **12:50**
